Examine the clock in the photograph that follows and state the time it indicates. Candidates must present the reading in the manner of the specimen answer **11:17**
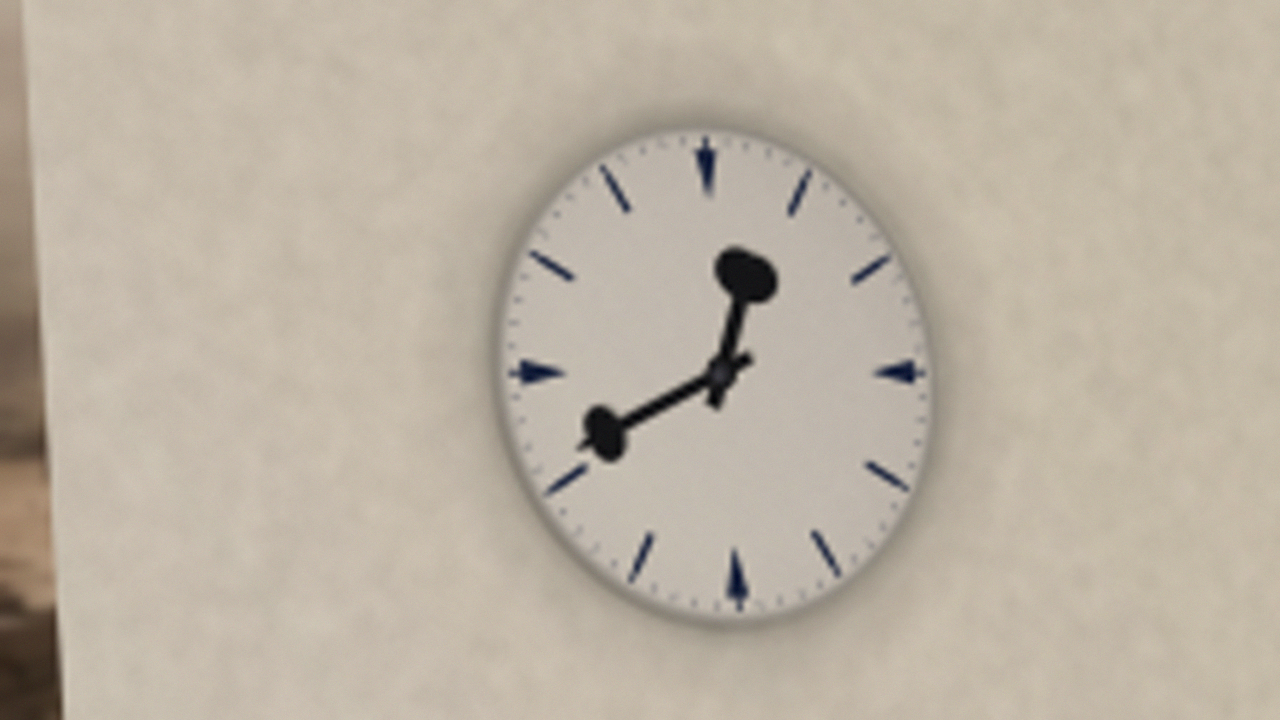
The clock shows **12:41**
